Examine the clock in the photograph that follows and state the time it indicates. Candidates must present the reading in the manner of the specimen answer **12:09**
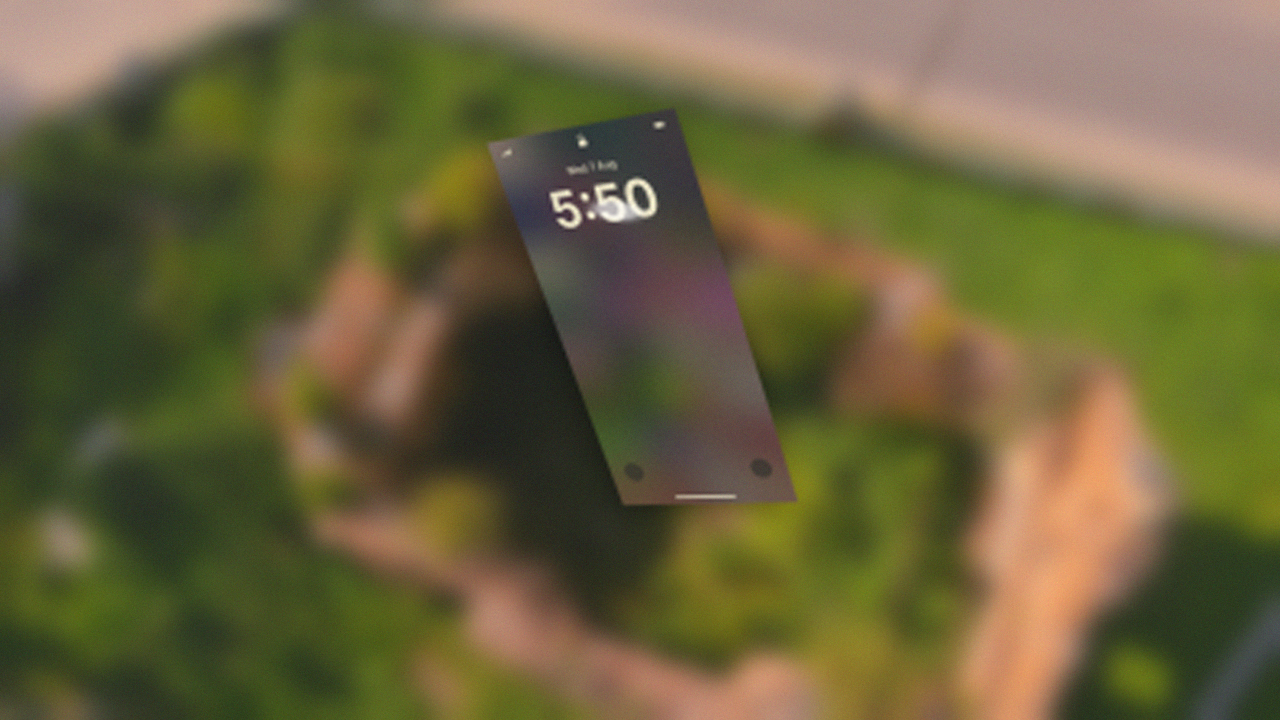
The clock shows **5:50**
